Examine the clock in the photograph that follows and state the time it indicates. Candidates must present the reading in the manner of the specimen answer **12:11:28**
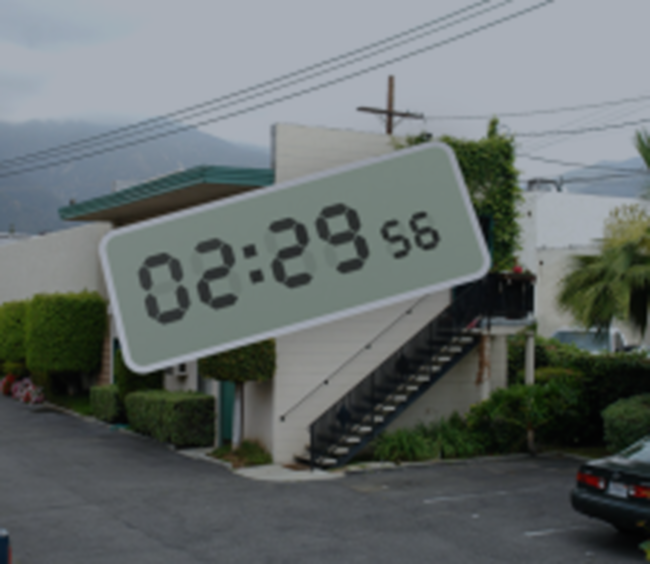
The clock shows **2:29:56**
